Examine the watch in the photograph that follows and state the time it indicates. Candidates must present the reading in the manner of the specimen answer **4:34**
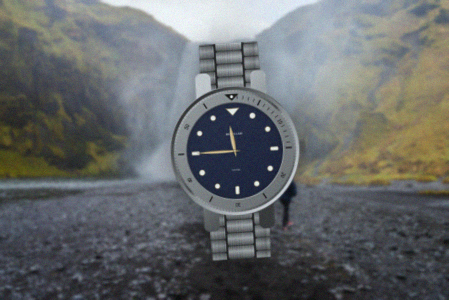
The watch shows **11:45**
